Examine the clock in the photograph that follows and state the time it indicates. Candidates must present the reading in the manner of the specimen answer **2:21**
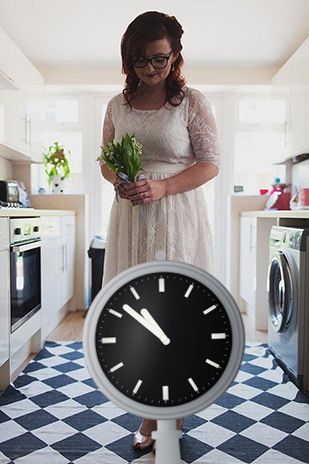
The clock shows **10:52**
